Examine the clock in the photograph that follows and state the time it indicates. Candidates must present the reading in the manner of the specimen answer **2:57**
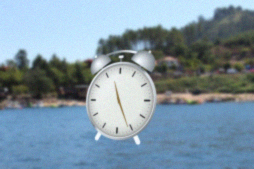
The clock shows **11:26**
